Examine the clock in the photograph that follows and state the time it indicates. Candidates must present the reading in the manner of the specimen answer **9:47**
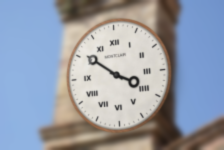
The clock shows **3:51**
